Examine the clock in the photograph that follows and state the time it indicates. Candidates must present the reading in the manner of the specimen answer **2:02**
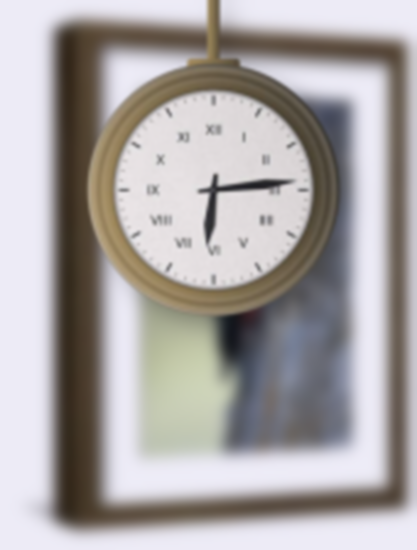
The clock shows **6:14**
